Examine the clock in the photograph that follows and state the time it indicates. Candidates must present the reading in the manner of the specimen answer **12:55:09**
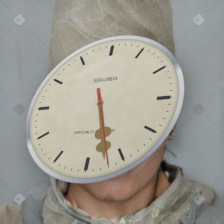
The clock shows **5:27:27**
